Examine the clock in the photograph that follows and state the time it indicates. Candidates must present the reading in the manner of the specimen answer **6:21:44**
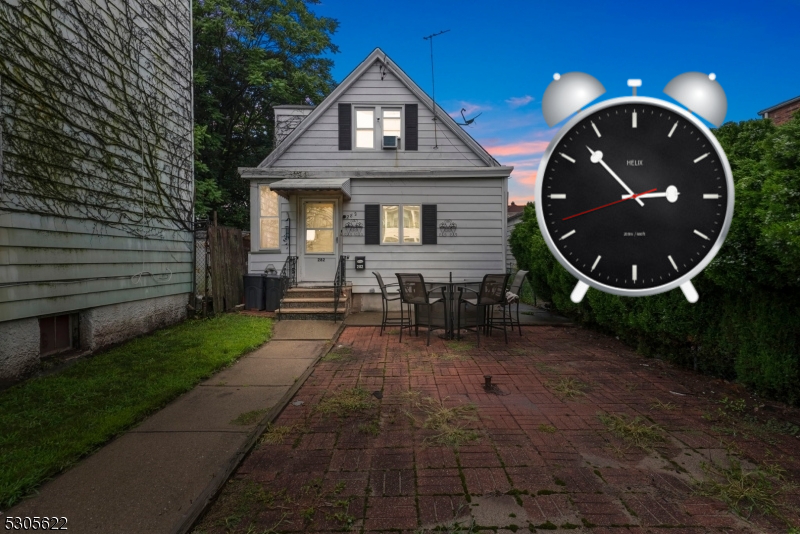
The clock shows **2:52:42**
